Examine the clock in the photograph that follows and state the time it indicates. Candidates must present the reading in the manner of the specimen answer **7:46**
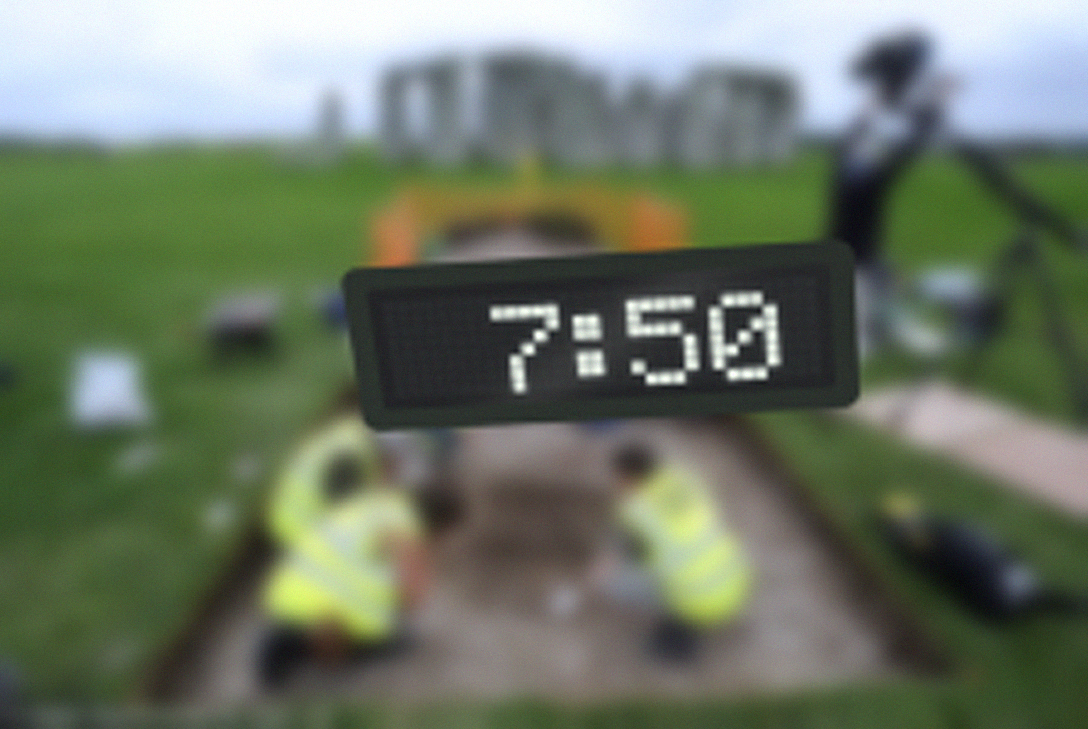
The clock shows **7:50**
